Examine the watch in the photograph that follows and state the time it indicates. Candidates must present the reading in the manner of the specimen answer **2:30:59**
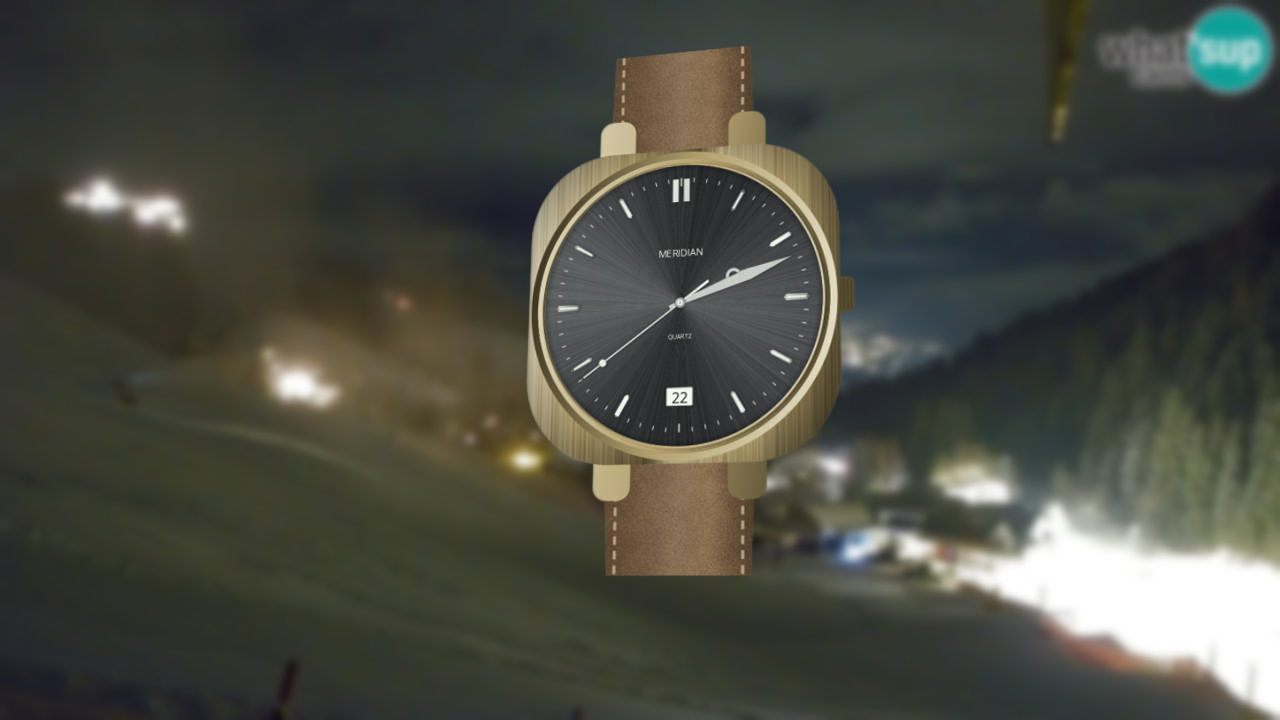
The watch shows **2:11:39**
